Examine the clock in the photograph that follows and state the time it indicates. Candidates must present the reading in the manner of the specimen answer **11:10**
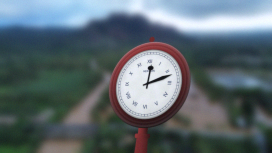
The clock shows **12:12**
